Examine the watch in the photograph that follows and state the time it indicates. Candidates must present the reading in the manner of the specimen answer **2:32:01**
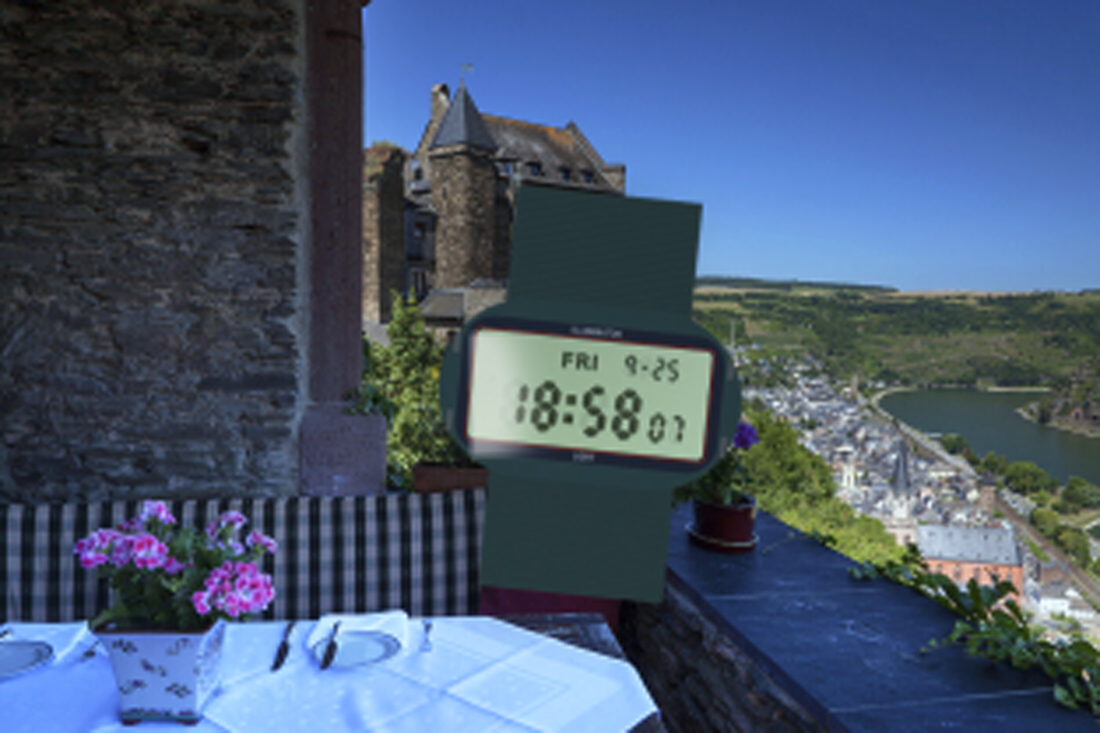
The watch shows **18:58:07**
